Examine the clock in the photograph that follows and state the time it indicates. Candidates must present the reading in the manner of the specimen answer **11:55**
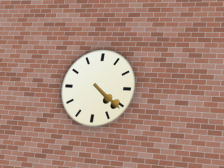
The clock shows **4:21**
